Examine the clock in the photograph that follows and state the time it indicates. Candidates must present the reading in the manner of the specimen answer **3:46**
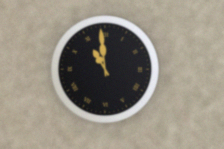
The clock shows **10:59**
